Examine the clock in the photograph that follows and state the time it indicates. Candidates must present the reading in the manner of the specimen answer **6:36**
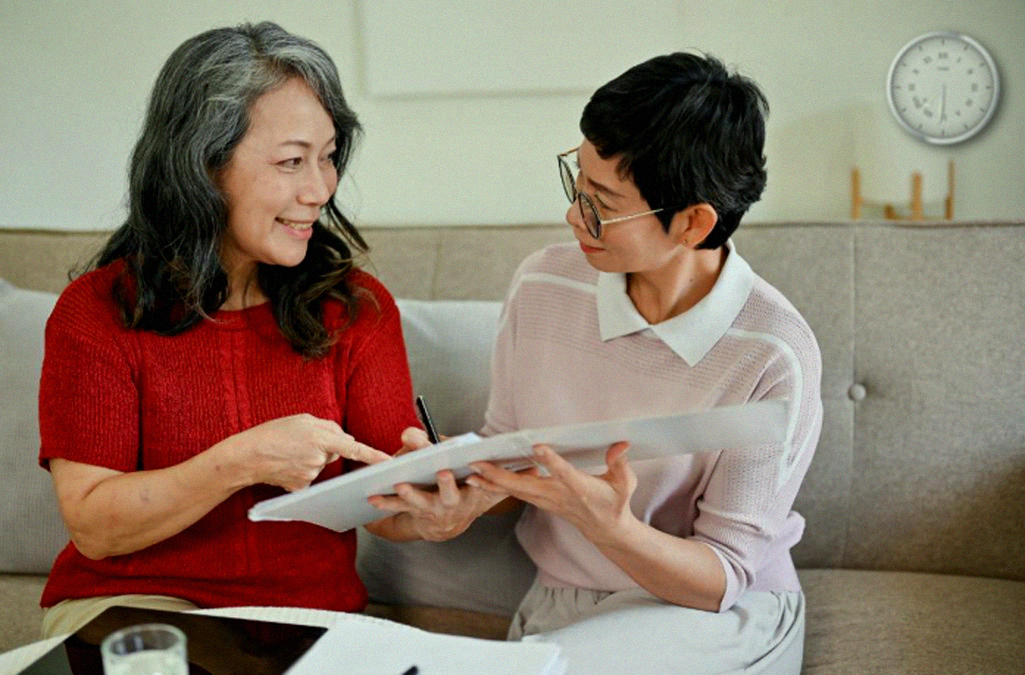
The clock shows **7:31**
